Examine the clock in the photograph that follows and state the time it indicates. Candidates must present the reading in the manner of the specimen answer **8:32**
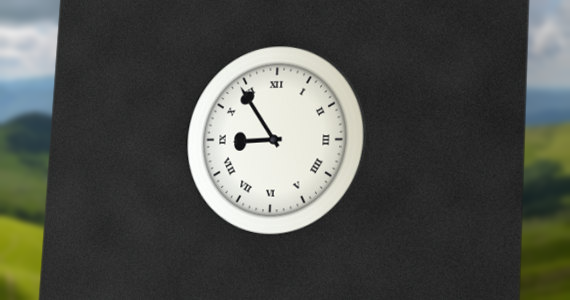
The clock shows **8:54**
